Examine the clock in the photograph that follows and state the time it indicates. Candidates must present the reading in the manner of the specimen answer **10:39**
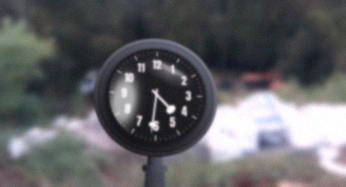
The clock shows **4:31**
